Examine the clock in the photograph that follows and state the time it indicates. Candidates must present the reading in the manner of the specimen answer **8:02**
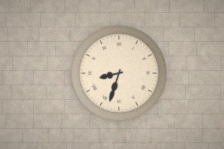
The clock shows **8:33**
